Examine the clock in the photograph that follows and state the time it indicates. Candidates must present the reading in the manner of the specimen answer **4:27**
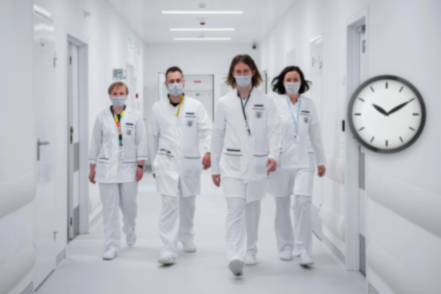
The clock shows **10:10**
